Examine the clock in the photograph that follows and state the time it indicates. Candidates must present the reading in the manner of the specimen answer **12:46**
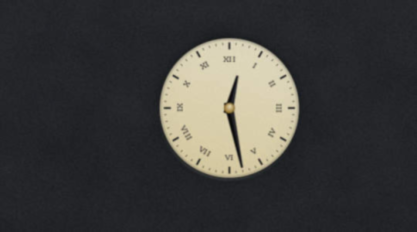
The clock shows **12:28**
